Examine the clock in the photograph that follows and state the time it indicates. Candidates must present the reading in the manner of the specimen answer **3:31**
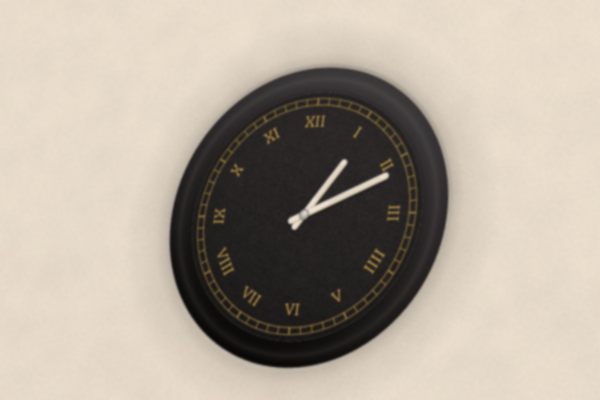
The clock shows **1:11**
